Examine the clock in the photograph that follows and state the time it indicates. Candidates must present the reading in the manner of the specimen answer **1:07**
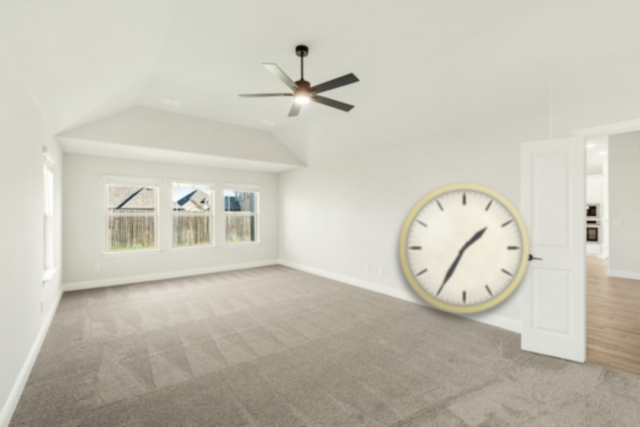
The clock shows **1:35**
